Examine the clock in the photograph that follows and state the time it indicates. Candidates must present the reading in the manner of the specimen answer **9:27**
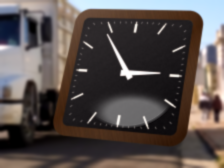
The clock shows **2:54**
